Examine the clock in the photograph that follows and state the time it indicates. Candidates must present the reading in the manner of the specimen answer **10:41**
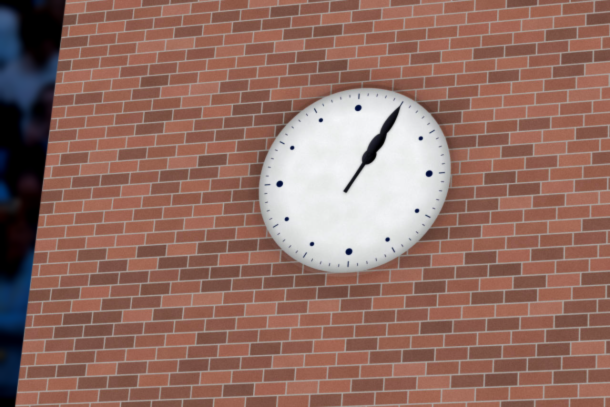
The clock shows **1:05**
